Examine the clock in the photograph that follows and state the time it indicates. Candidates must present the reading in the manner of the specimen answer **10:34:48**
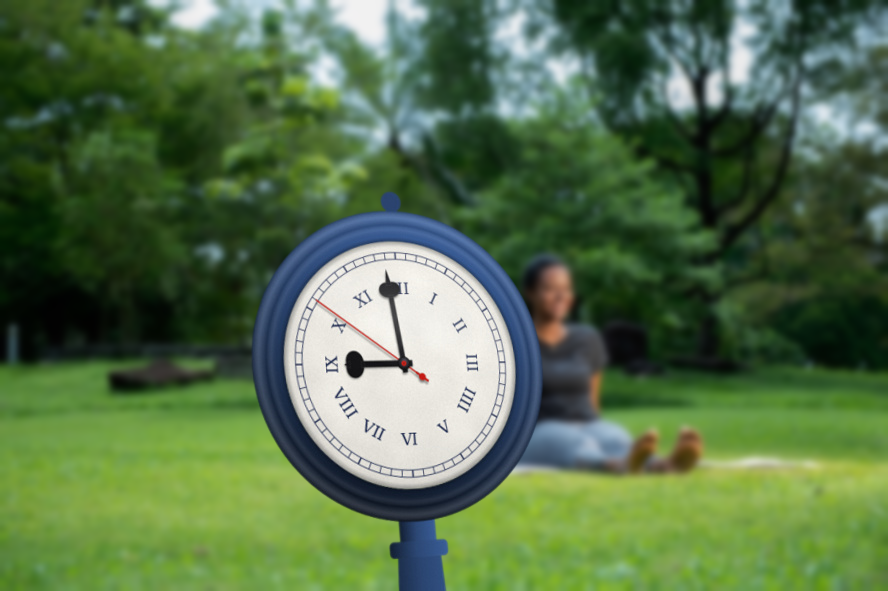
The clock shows **8:58:51**
